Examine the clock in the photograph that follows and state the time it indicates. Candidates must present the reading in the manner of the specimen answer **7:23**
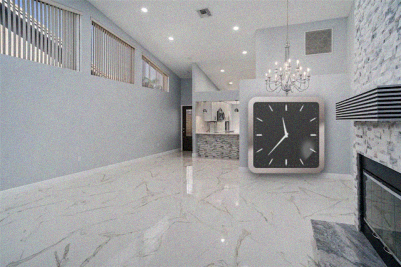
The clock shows **11:37**
